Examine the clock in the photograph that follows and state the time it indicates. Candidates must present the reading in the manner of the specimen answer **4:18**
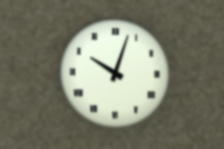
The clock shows **10:03**
